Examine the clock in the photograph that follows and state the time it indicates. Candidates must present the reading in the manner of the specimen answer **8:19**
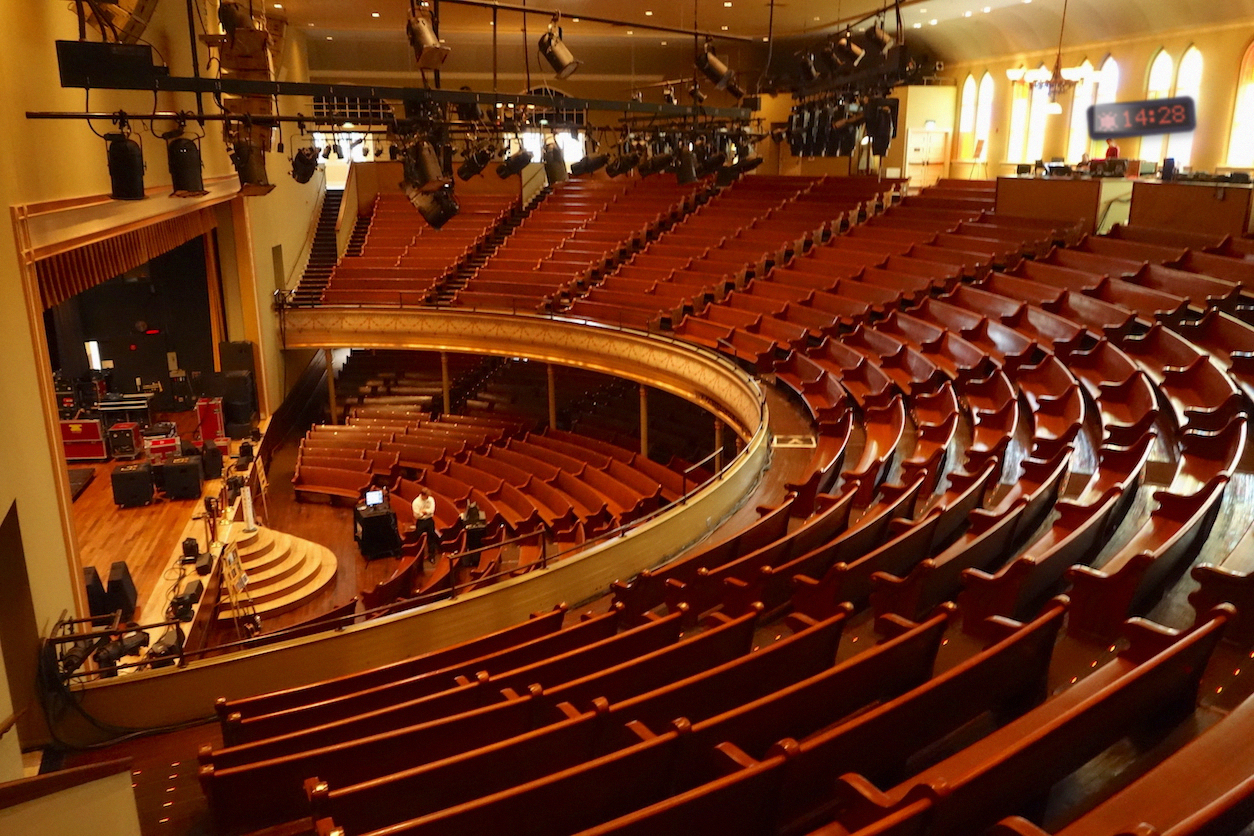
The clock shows **14:28**
